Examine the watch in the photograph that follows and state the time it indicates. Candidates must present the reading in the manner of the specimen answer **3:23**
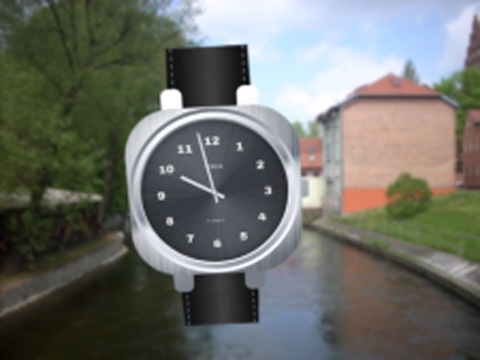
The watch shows **9:58**
